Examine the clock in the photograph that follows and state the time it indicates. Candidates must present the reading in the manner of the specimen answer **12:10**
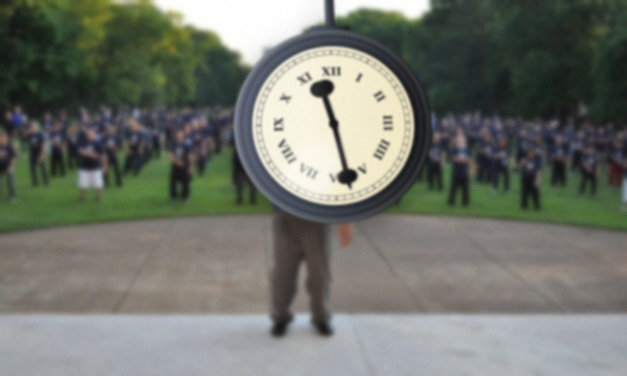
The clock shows **11:28**
